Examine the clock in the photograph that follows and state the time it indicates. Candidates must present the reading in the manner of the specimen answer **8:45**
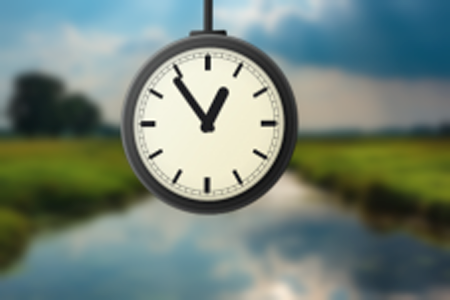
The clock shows **12:54**
